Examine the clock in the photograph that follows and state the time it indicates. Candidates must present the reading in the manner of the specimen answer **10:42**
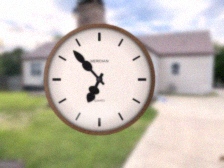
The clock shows **6:53**
